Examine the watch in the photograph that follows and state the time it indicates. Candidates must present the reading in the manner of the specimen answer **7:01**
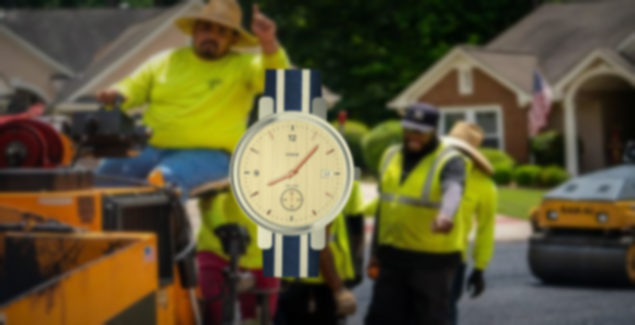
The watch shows **8:07**
